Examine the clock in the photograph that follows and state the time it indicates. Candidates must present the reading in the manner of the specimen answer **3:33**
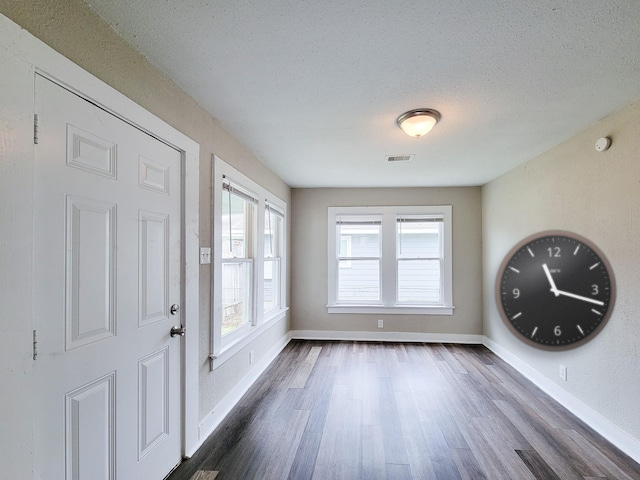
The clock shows **11:18**
